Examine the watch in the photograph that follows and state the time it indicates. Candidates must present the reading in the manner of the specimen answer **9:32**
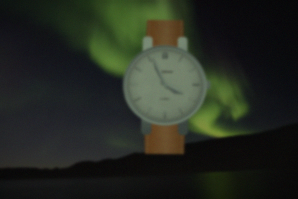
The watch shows **3:56**
